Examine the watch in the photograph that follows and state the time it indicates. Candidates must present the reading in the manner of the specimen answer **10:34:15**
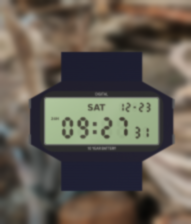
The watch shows **9:27:31**
